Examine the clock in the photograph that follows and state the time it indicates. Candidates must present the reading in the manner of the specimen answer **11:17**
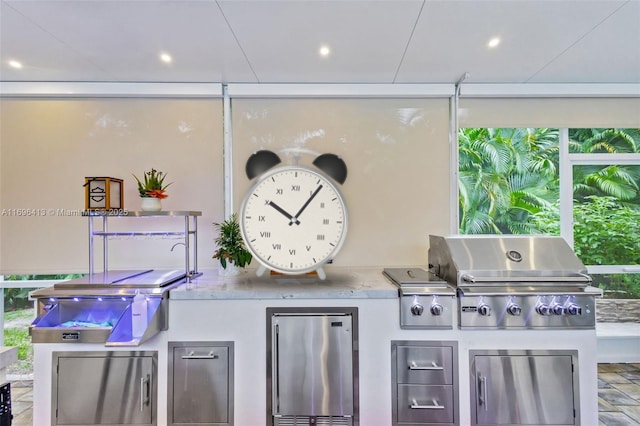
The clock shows **10:06**
